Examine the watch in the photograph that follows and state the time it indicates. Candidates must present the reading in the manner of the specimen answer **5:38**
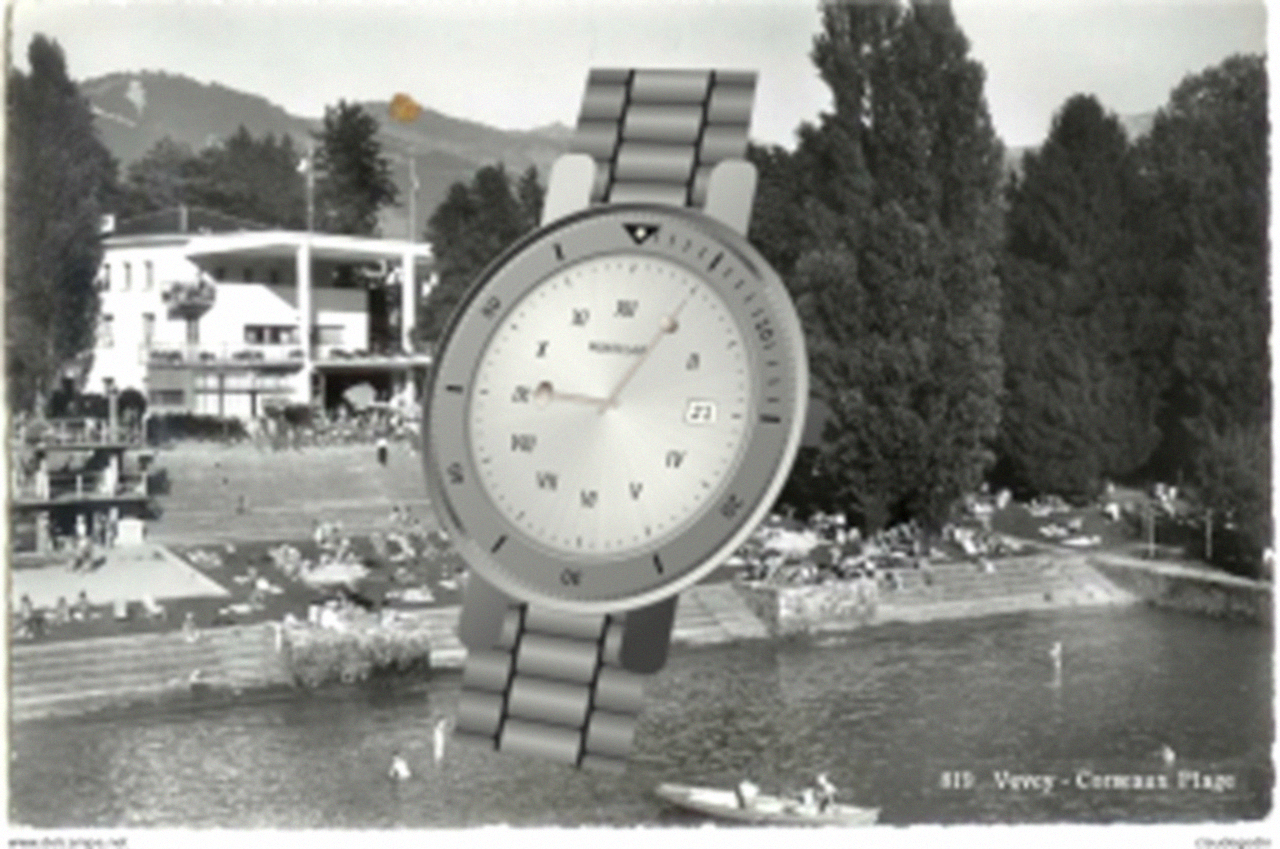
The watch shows **9:05**
